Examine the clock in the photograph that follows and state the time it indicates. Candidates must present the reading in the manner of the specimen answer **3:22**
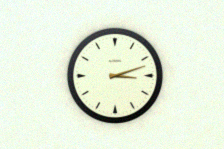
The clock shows **3:12**
